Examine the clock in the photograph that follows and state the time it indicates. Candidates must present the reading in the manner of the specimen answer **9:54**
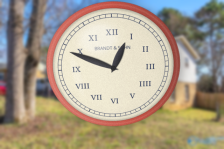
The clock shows **12:49**
